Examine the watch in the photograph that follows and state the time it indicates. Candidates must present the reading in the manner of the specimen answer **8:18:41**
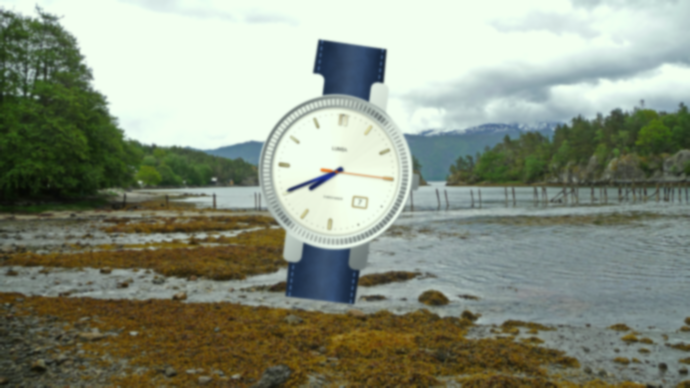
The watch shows **7:40:15**
